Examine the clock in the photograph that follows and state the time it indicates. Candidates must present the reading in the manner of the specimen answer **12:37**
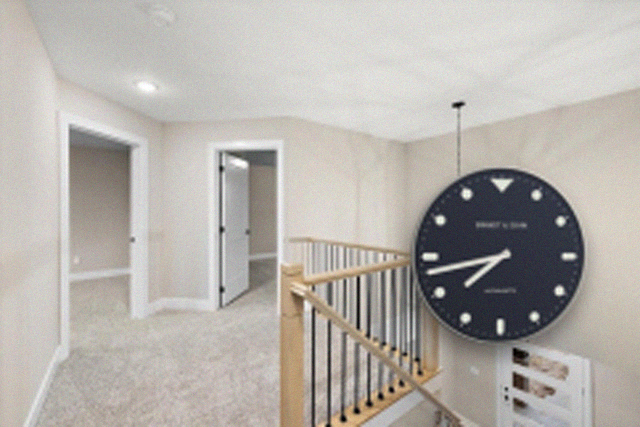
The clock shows **7:43**
